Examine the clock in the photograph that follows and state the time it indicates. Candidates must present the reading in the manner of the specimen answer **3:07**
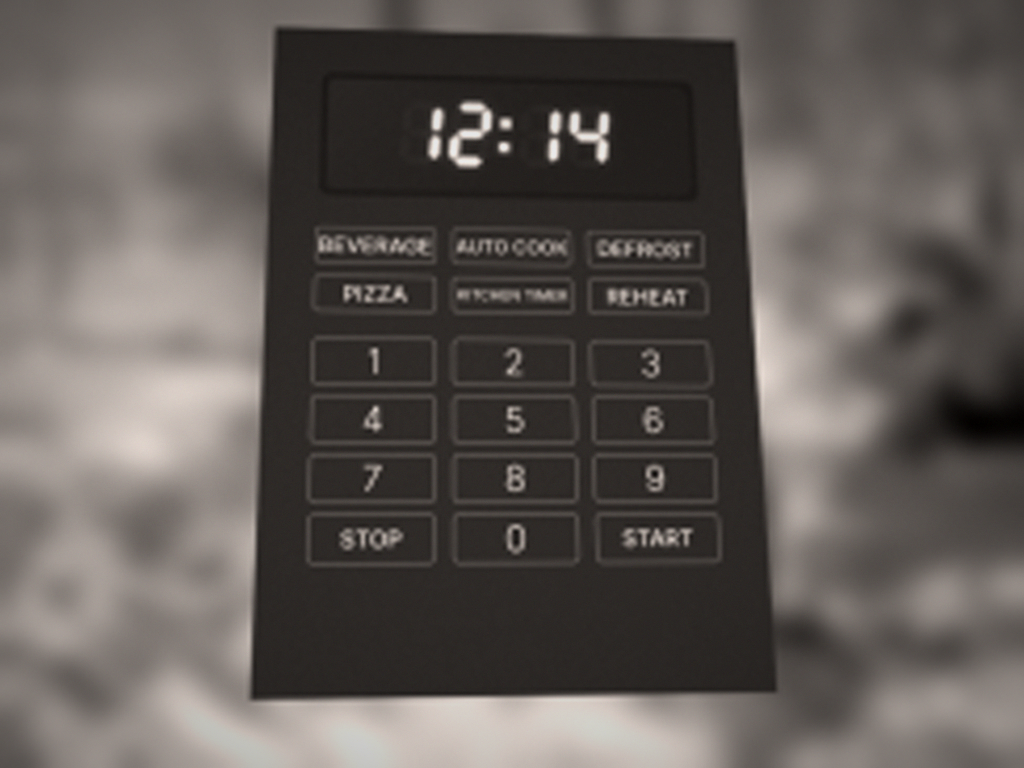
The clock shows **12:14**
